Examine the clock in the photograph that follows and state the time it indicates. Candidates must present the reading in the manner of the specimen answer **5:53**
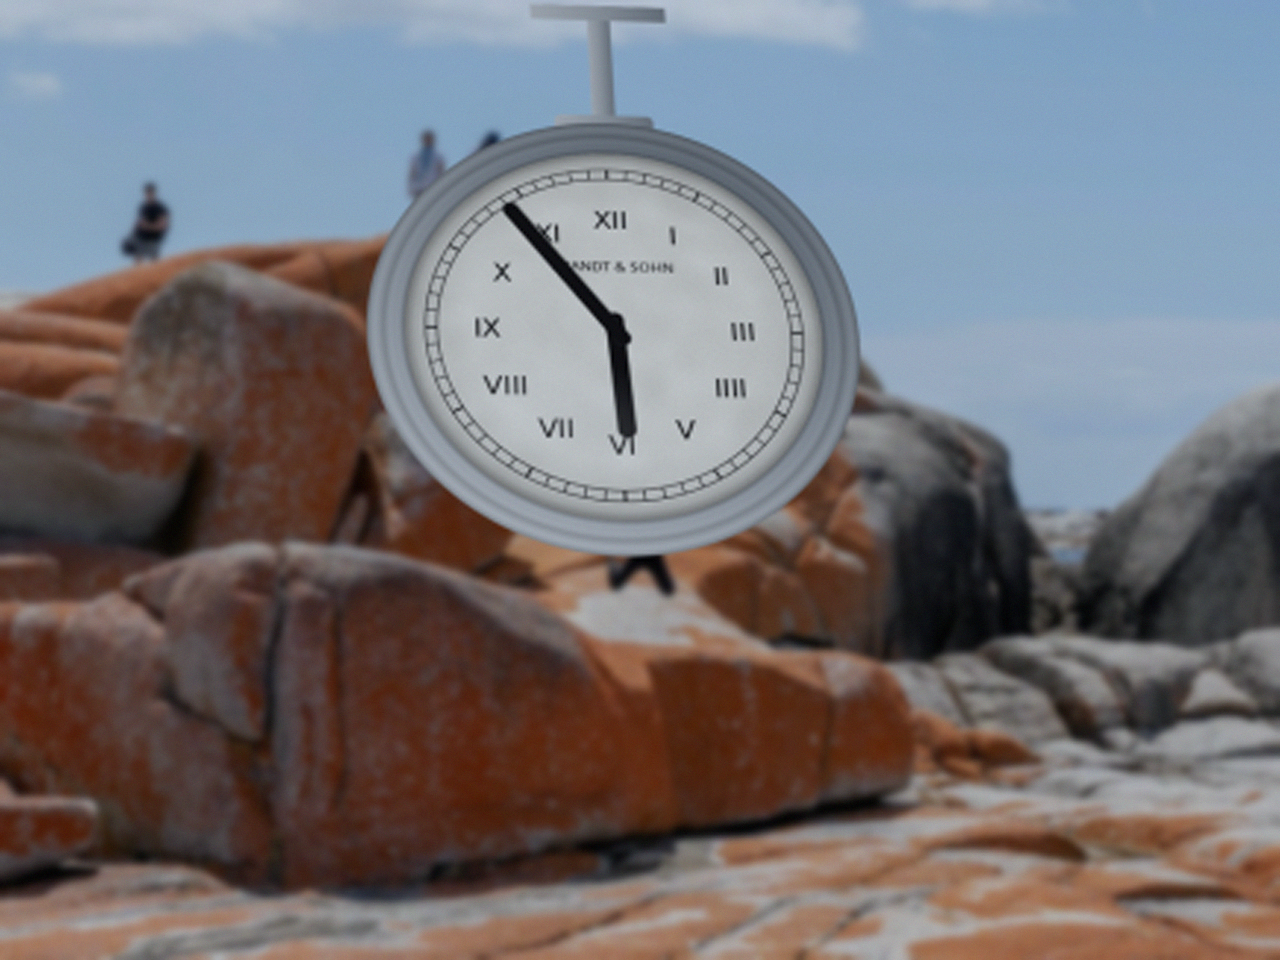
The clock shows **5:54**
